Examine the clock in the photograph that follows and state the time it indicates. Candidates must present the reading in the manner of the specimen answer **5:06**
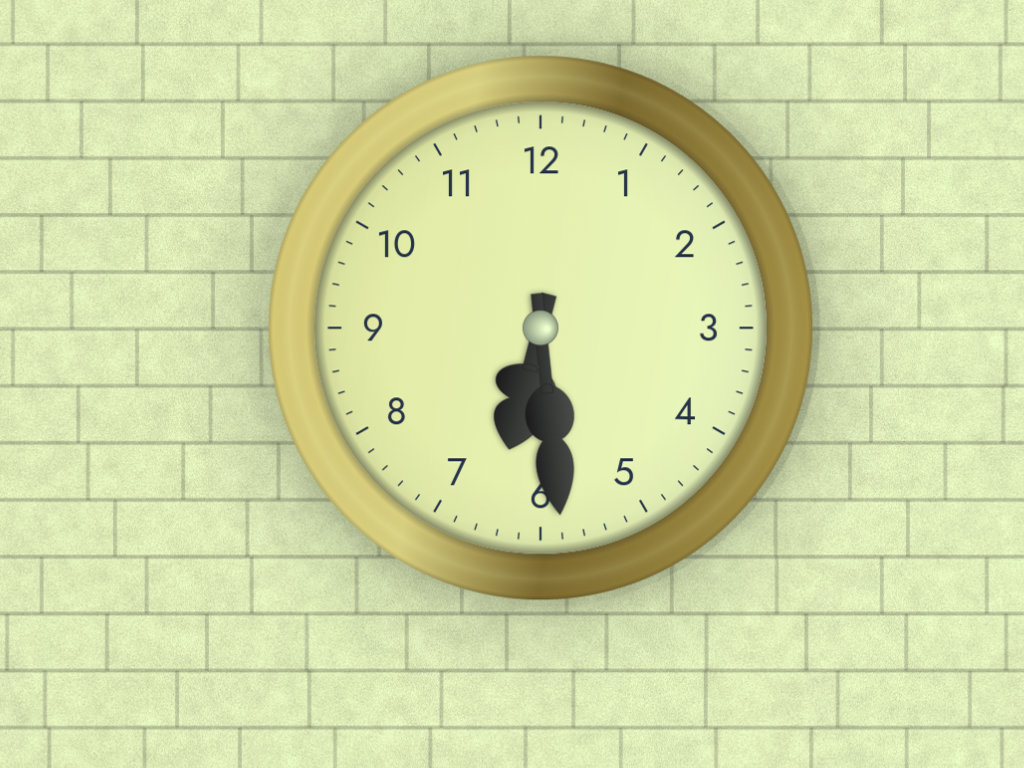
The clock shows **6:29**
